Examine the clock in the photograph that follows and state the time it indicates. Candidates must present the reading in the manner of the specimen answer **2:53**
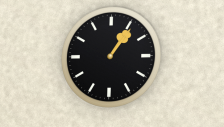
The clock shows **1:06**
